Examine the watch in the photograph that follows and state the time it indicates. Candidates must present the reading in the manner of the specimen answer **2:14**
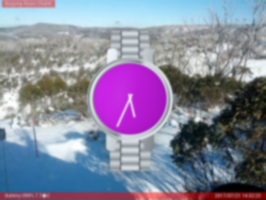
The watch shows **5:34**
